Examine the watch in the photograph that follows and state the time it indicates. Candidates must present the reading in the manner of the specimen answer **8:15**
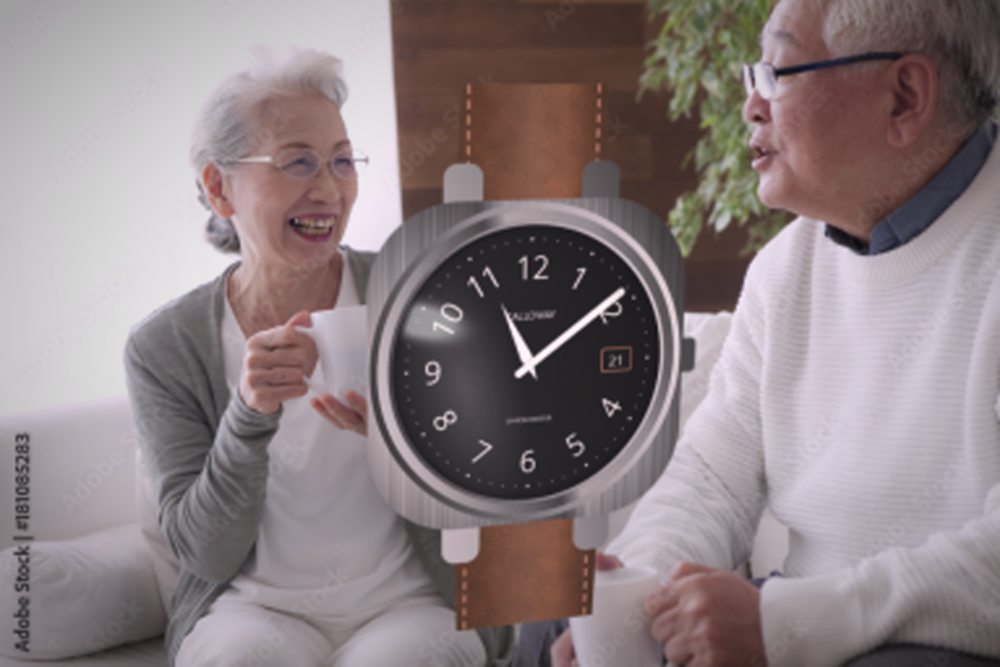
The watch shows **11:09**
